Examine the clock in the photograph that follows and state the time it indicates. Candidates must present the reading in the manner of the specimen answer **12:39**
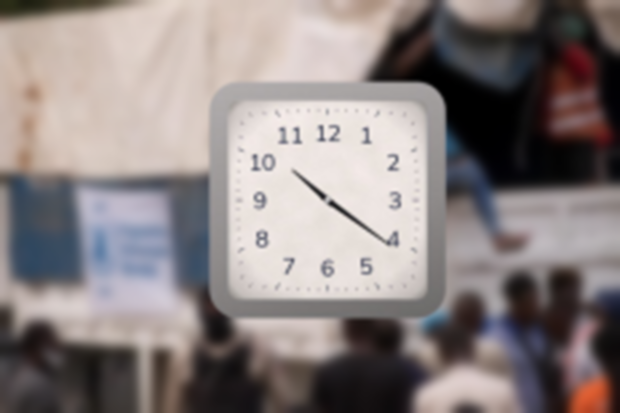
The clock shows **10:21**
